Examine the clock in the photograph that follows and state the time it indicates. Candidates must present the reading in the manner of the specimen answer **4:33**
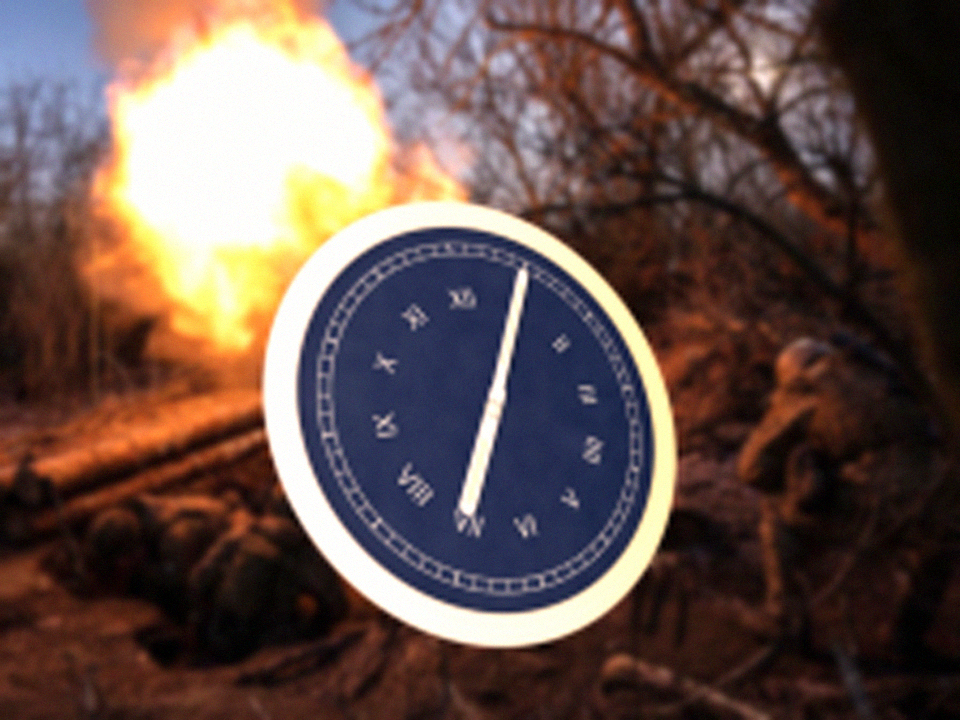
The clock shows **7:05**
